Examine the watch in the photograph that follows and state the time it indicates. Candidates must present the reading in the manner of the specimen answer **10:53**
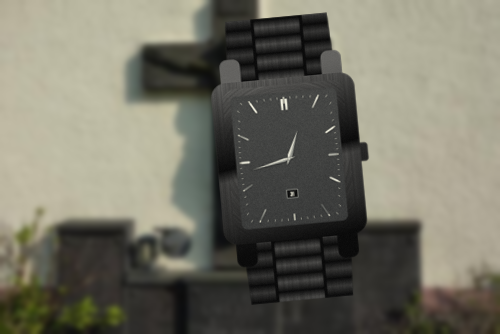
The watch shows **12:43**
